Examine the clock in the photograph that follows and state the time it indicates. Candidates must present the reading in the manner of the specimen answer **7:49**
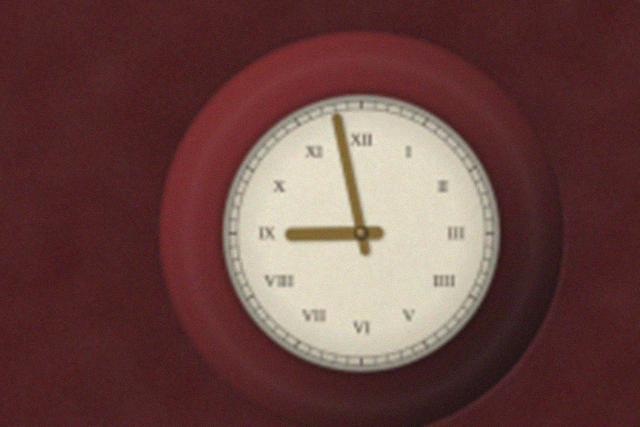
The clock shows **8:58**
